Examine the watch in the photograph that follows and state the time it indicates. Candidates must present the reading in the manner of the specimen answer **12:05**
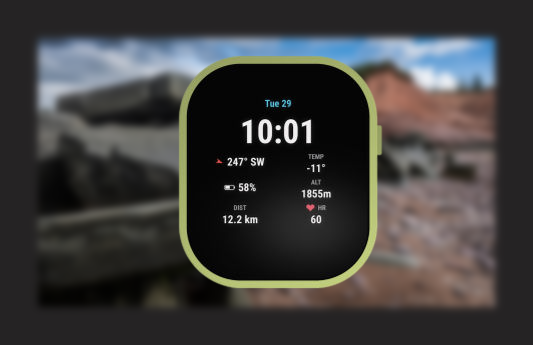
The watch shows **10:01**
